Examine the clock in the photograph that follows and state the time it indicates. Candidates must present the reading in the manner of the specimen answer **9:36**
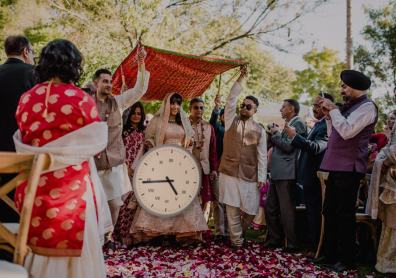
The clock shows **4:44**
